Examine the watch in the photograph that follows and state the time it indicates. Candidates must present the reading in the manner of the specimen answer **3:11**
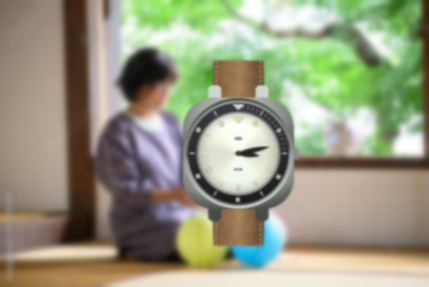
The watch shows **3:13**
